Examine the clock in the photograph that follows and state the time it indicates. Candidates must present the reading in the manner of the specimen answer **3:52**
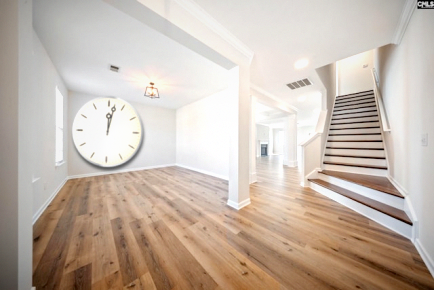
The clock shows **12:02**
